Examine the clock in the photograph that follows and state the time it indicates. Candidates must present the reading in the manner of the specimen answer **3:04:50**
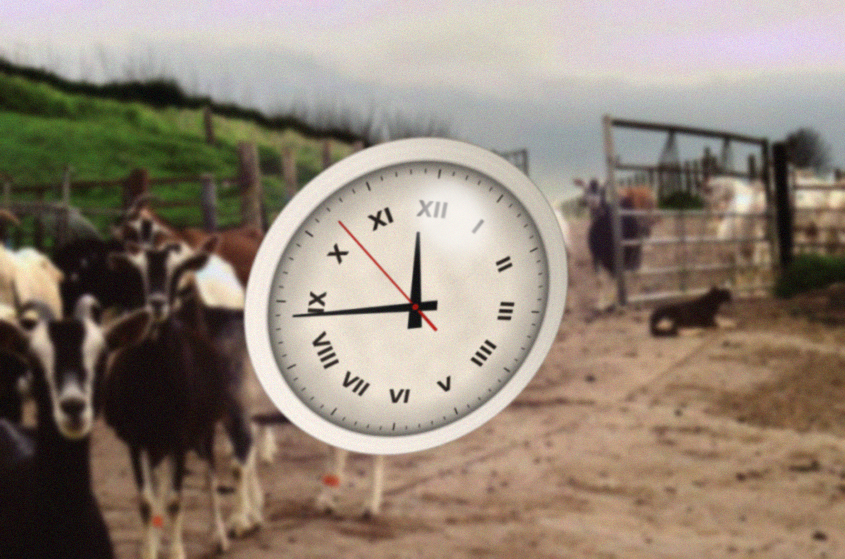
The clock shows **11:43:52**
